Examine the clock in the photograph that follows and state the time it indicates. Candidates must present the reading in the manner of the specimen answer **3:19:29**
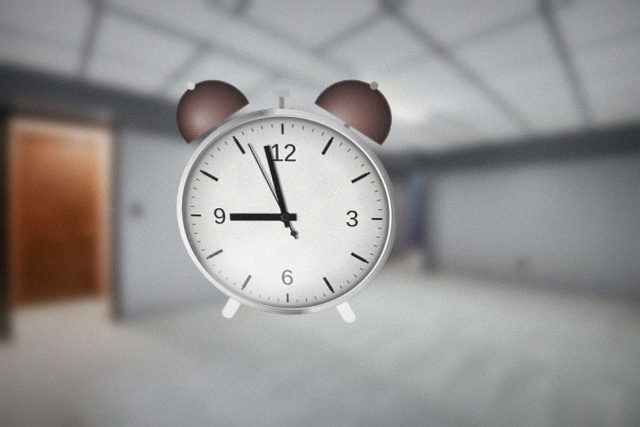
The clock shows **8:57:56**
